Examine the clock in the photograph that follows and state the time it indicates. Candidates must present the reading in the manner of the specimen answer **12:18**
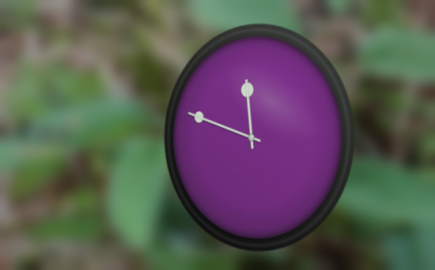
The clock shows **11:48**
